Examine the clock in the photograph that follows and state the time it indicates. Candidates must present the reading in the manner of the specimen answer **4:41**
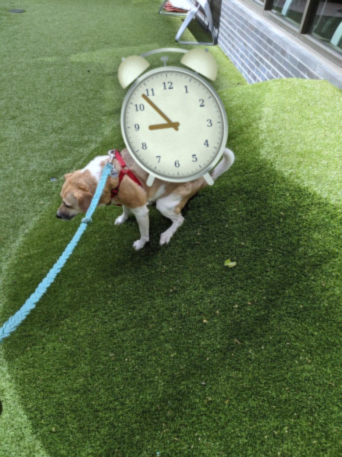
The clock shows **8:53**
